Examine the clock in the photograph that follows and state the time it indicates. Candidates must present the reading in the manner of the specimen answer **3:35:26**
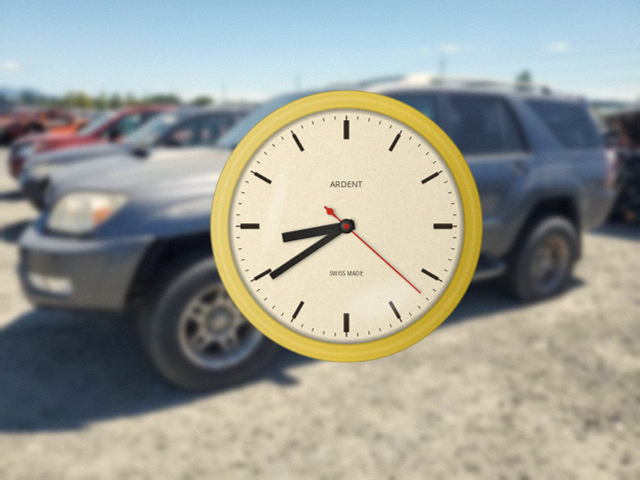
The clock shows **8:39:22**
